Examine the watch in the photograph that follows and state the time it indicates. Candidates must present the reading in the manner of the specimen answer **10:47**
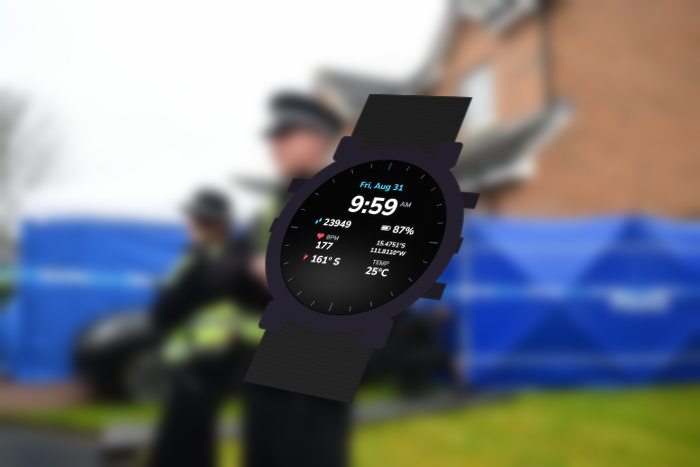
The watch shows **9:59**
